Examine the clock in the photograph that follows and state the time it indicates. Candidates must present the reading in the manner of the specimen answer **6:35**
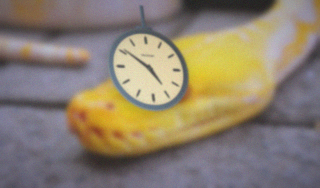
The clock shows **4:51**
